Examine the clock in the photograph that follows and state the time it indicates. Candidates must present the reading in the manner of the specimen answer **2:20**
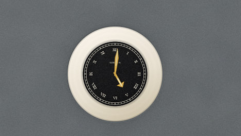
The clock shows **5:01**
